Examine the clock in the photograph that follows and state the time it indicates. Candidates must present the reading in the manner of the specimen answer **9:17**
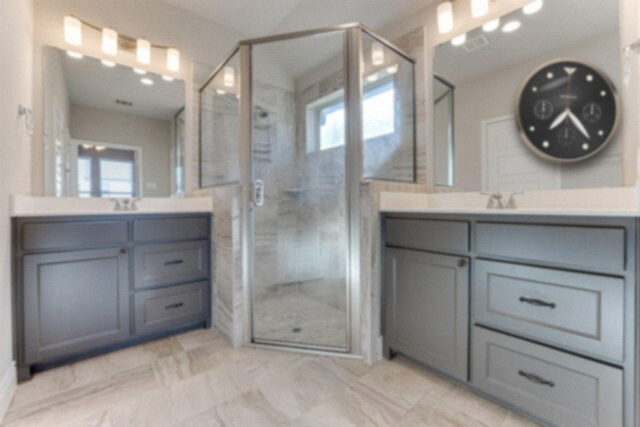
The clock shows **7:23**
